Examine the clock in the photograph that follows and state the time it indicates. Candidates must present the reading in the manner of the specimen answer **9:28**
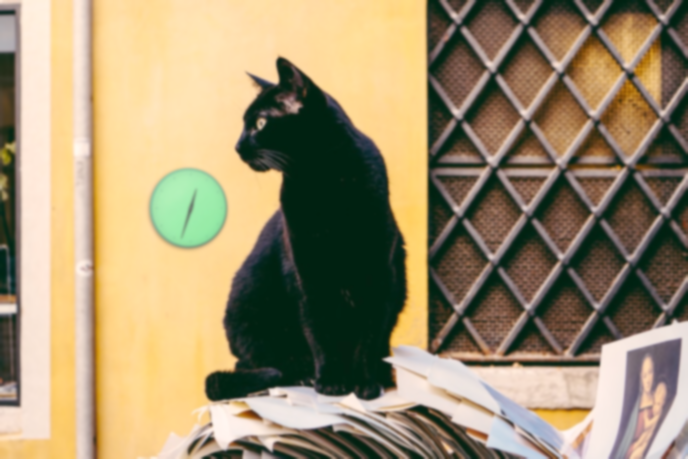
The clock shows **12:33**
